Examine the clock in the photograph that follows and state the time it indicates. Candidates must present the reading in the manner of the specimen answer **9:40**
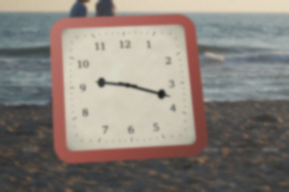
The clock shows **9:18**
